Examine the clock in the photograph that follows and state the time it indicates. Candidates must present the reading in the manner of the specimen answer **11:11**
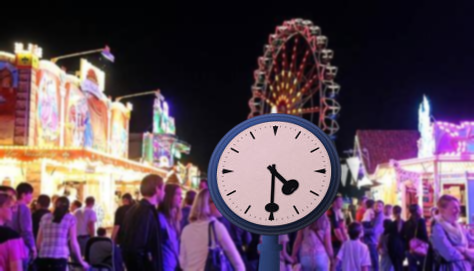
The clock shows **4:30**
